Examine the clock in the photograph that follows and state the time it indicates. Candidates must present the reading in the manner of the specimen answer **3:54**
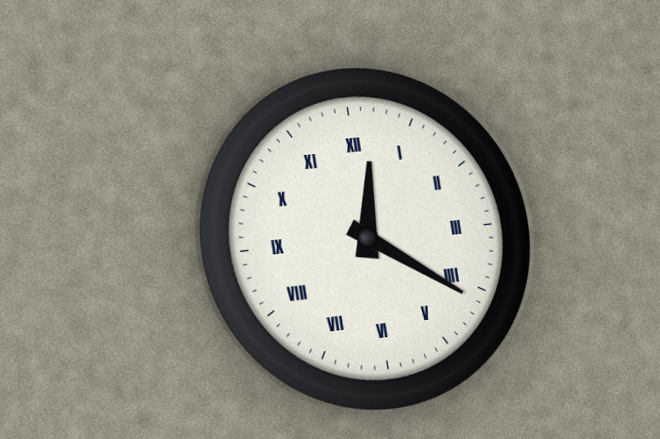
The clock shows **12:21**
